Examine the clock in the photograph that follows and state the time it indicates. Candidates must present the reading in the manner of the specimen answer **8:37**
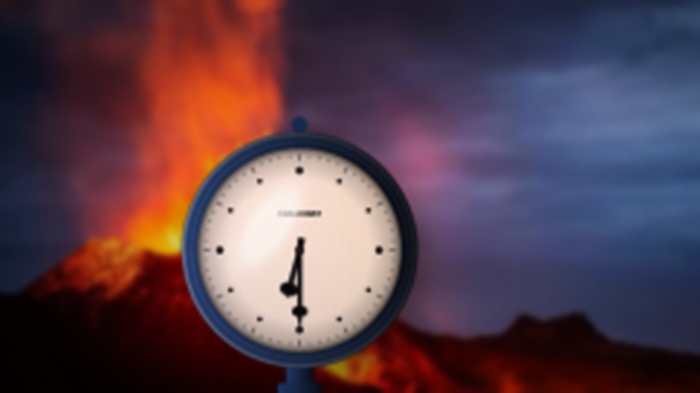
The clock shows **6:30**
